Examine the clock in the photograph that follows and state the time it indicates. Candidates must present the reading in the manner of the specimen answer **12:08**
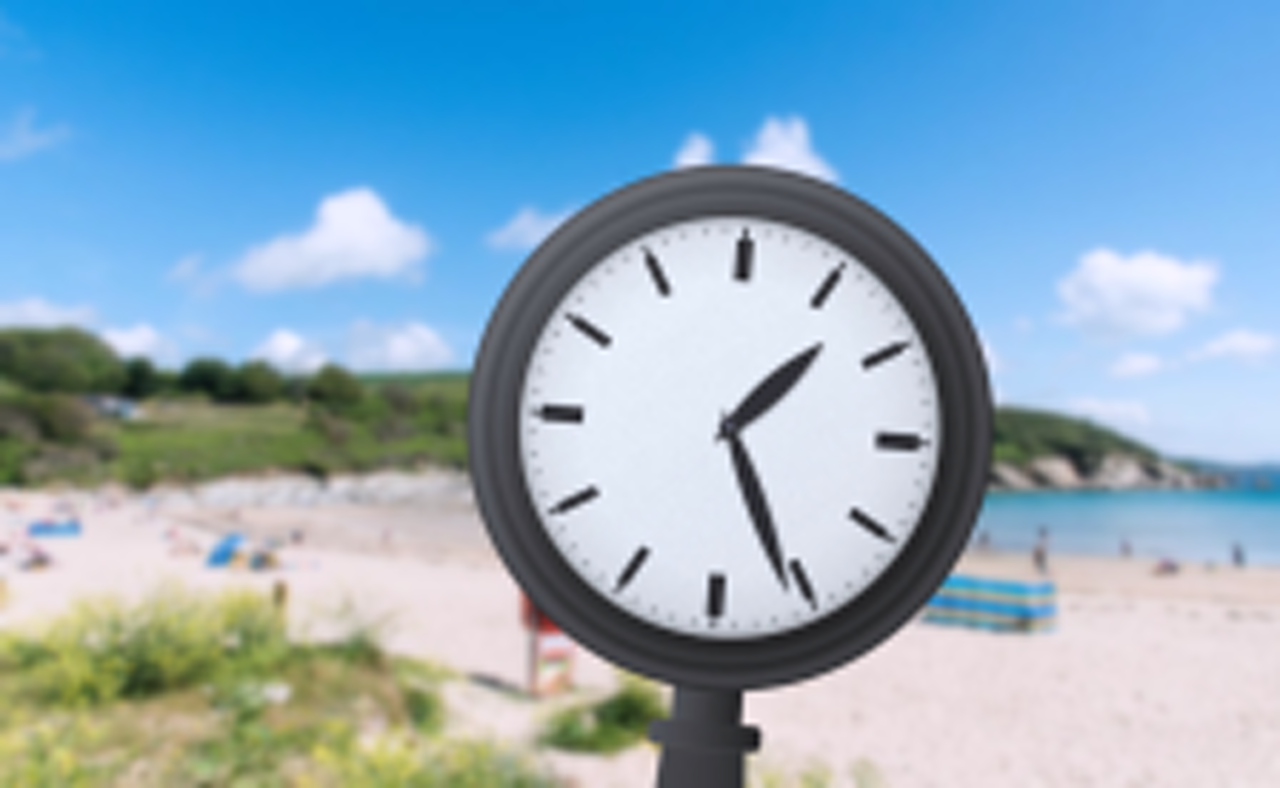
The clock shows **1:26**
